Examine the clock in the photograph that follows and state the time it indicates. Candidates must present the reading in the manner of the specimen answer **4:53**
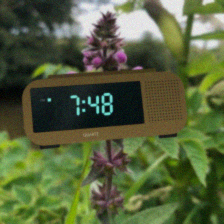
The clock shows **7:48**
